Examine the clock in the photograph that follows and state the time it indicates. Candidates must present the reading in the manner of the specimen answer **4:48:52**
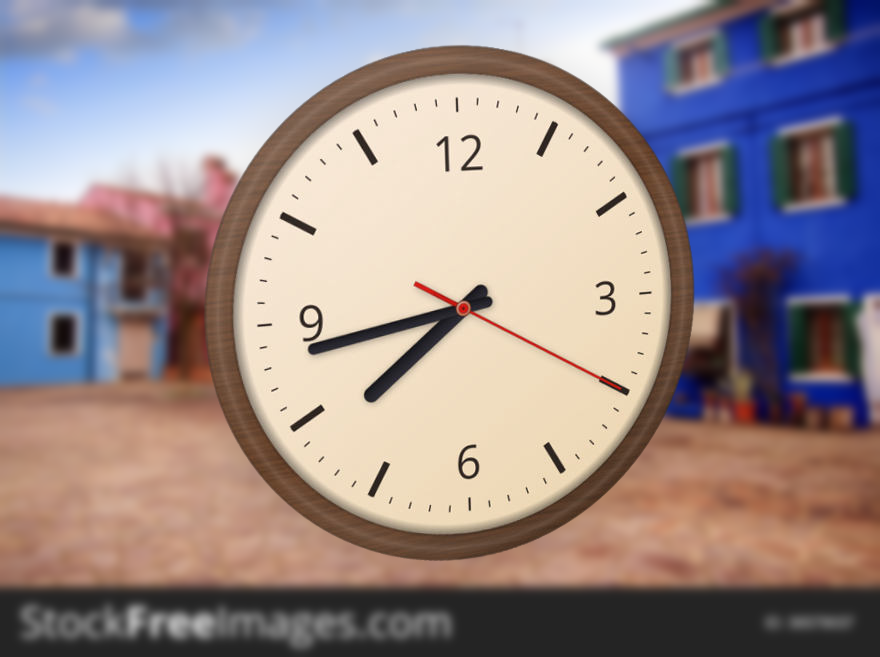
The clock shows **7:43:20**
